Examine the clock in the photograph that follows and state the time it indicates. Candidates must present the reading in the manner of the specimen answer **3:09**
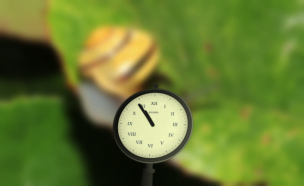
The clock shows **10:54**
